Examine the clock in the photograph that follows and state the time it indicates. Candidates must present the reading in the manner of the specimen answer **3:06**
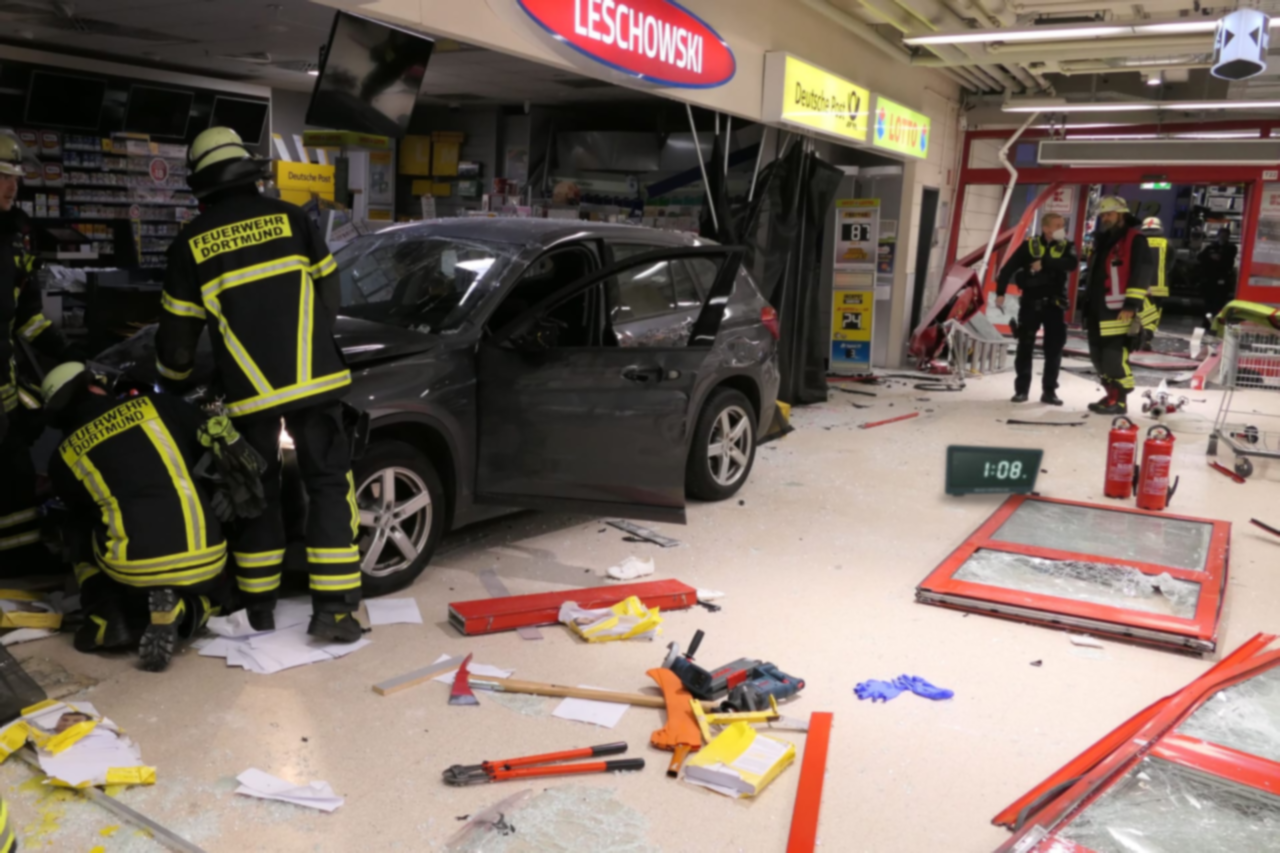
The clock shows **1:08**
